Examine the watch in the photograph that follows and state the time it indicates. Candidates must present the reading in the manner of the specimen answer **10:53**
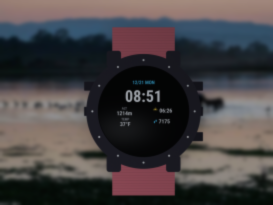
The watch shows **8:51**
